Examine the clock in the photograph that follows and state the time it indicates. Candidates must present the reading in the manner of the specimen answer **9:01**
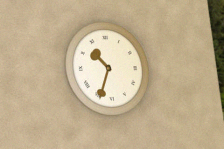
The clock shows **10:34**
